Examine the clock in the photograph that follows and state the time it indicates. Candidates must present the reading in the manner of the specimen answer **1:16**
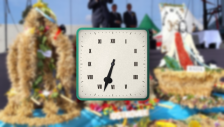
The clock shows **6:33**
